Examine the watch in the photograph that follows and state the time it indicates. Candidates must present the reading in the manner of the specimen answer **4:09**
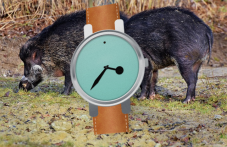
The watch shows **3:37**
